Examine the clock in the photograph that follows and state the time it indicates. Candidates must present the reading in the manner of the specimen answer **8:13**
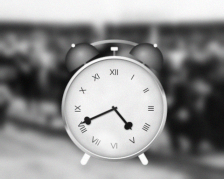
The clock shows **4:41**
